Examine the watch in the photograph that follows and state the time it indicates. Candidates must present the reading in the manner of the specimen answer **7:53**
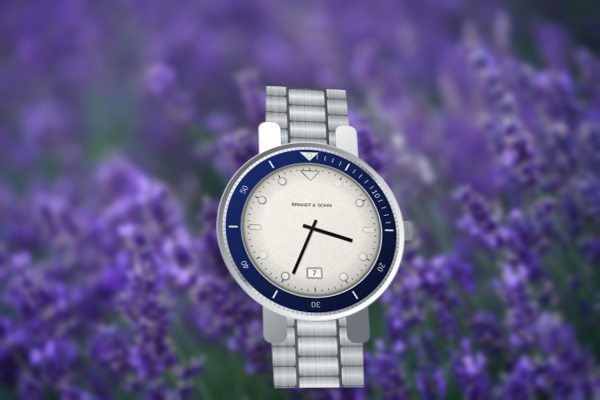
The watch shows **3:34**
